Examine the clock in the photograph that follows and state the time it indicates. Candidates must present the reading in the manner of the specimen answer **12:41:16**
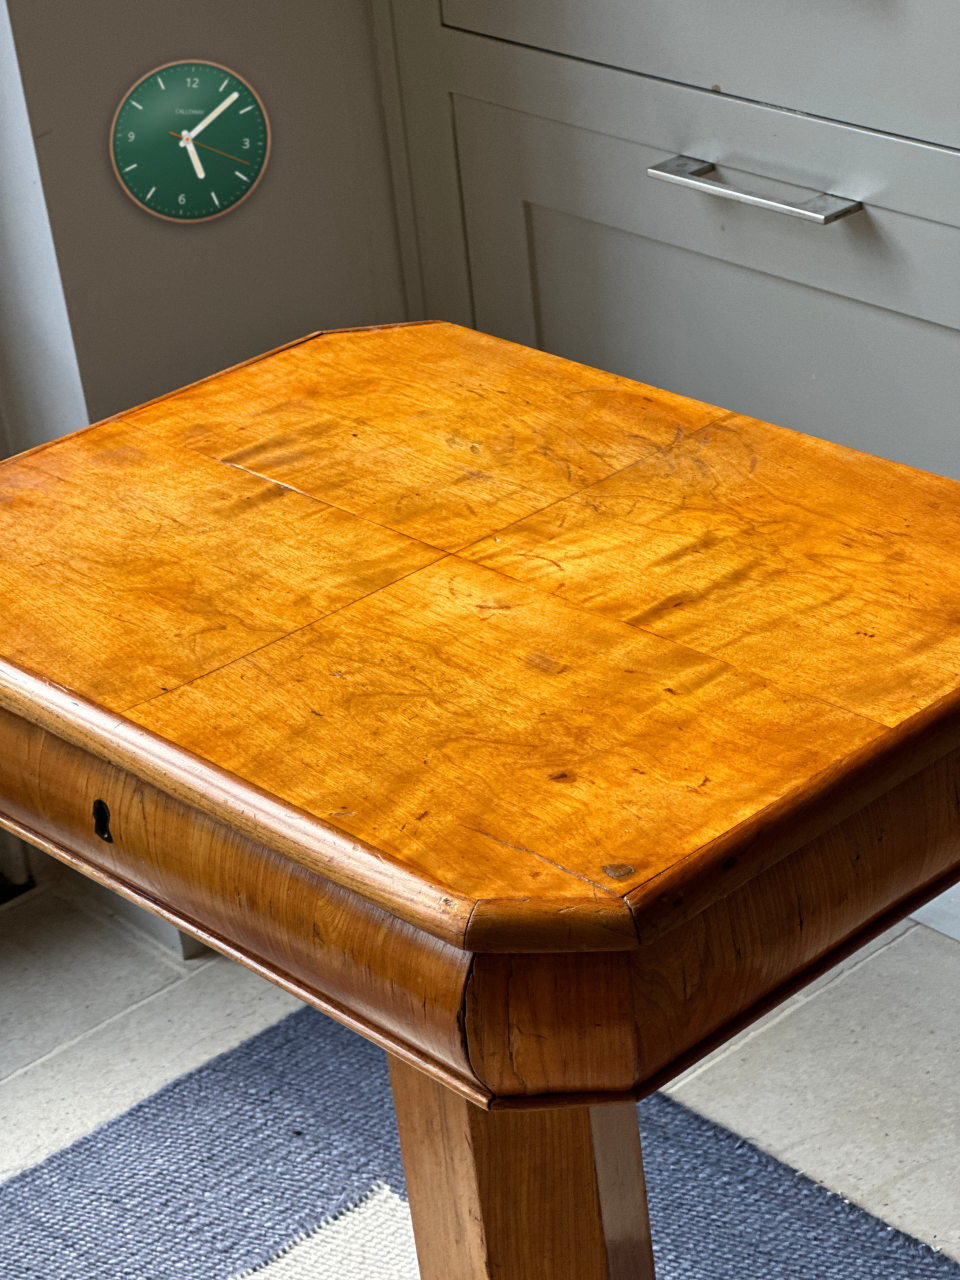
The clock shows **5:07:18**
